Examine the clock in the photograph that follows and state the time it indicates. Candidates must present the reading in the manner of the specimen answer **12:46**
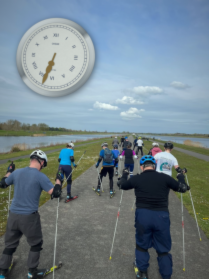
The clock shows **6:33**
